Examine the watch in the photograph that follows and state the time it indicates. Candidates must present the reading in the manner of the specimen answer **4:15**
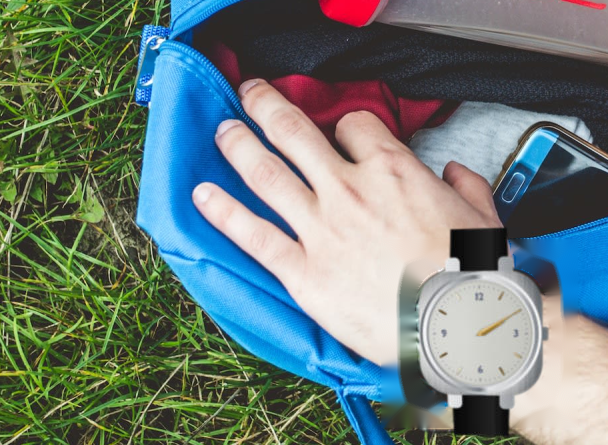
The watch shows **2:10**
